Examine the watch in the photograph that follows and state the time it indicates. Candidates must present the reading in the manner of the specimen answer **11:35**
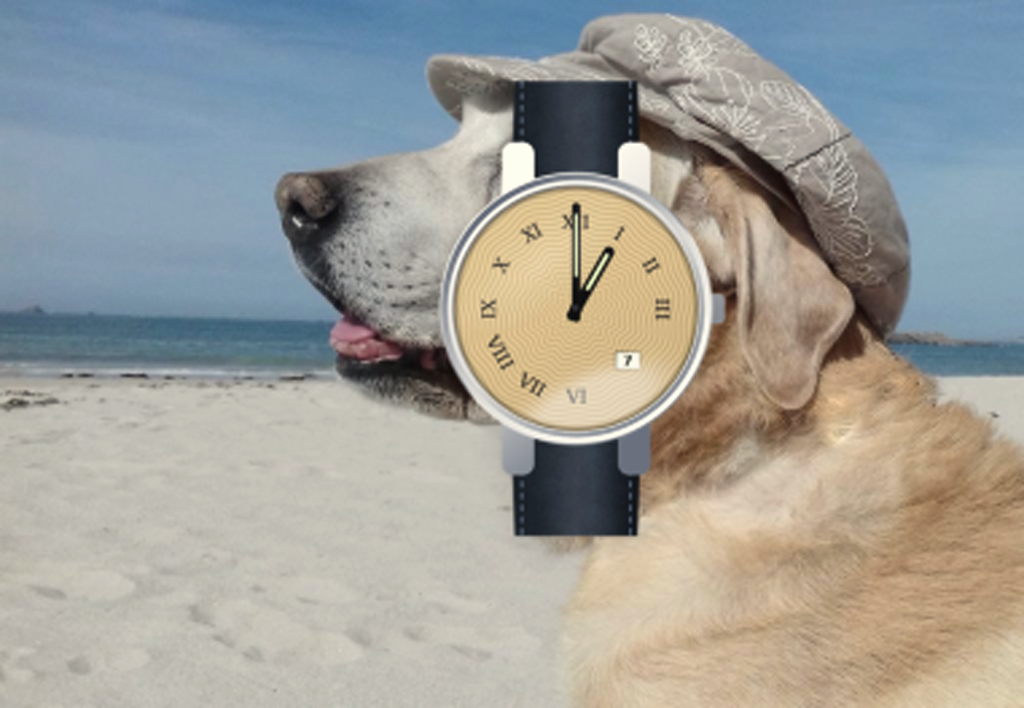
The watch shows **1:00**
